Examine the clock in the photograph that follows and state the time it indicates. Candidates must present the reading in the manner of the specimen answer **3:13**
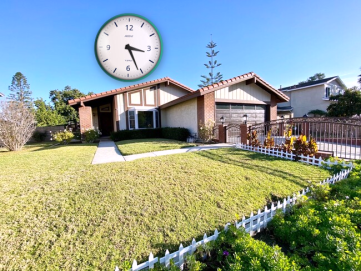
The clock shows **3:26**
